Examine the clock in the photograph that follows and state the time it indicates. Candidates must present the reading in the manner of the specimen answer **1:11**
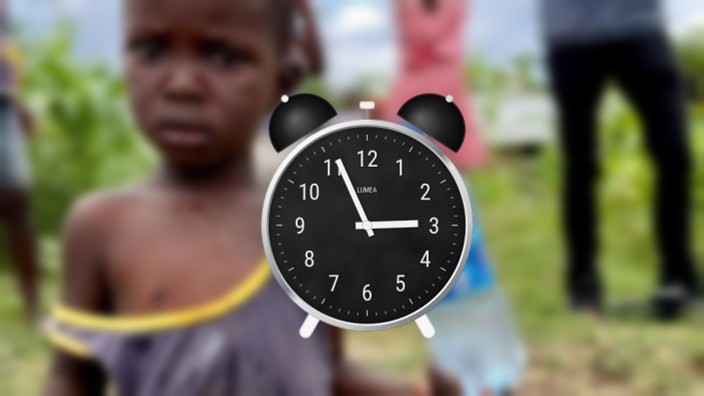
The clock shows **2:56**
